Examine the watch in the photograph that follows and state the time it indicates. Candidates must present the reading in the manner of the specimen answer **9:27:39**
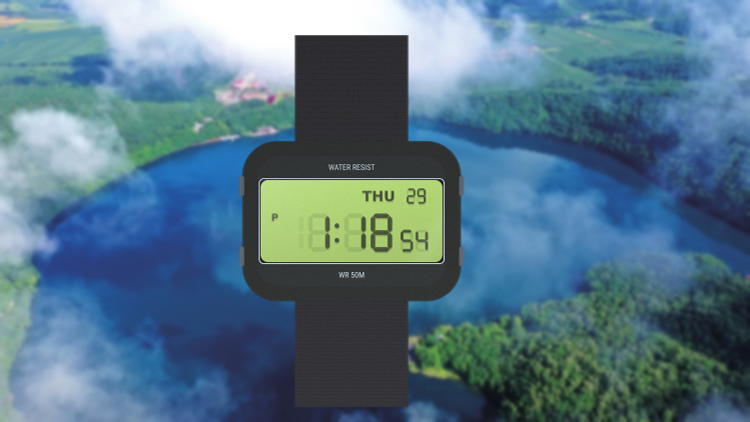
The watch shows **1:18:54**
